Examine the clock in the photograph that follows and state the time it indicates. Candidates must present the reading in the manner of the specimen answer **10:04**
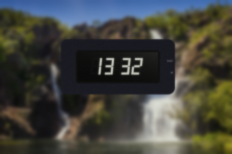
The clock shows **13:32**
